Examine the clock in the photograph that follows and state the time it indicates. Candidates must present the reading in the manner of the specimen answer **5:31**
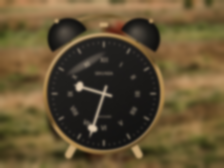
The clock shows **9:33**
